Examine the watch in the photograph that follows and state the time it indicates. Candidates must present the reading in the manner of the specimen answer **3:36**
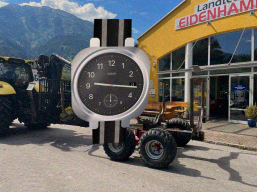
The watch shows **9:16**
